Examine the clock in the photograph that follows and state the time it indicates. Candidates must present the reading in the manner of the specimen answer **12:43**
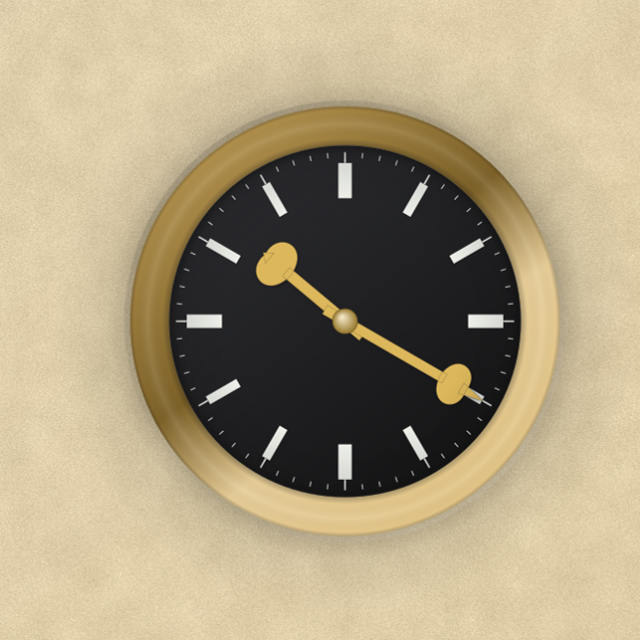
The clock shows **10:20**
